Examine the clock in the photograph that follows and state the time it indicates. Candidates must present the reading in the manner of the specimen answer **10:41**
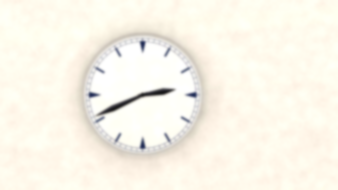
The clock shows **2:41**
